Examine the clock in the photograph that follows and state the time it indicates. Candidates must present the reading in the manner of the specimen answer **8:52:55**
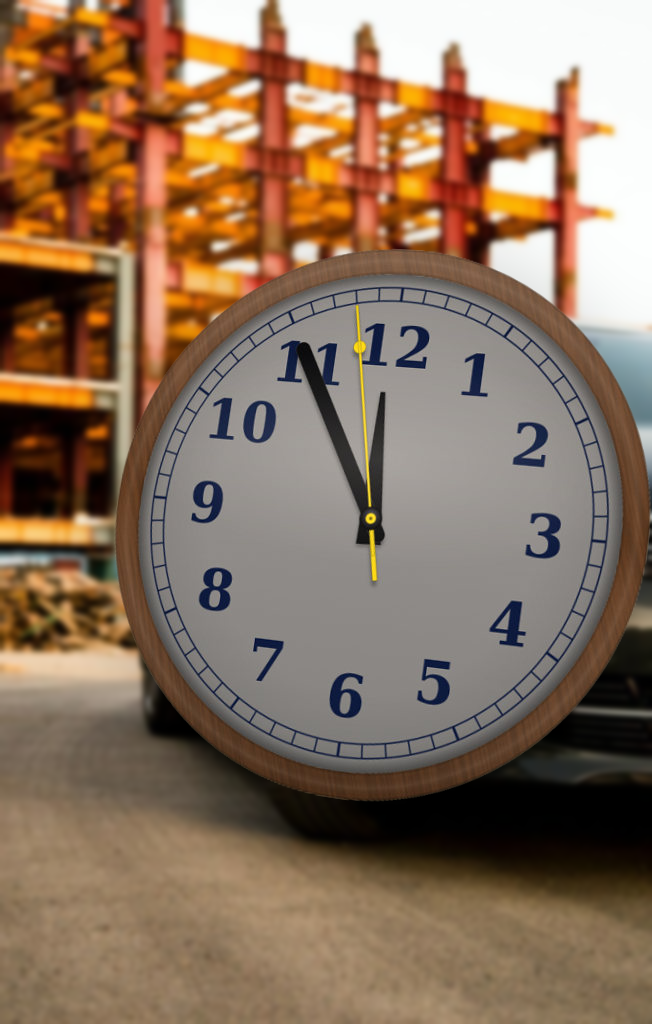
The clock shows **11:54:58**
